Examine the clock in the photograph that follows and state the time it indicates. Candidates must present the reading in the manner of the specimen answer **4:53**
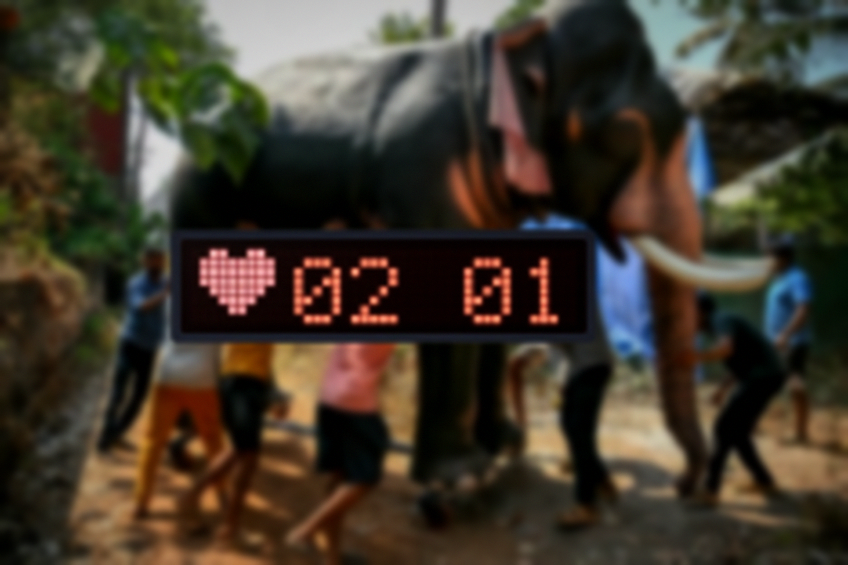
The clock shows **2:01**
